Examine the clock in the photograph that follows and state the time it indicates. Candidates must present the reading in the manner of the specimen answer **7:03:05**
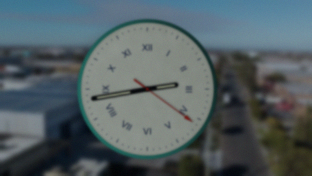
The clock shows **2:43:21**
